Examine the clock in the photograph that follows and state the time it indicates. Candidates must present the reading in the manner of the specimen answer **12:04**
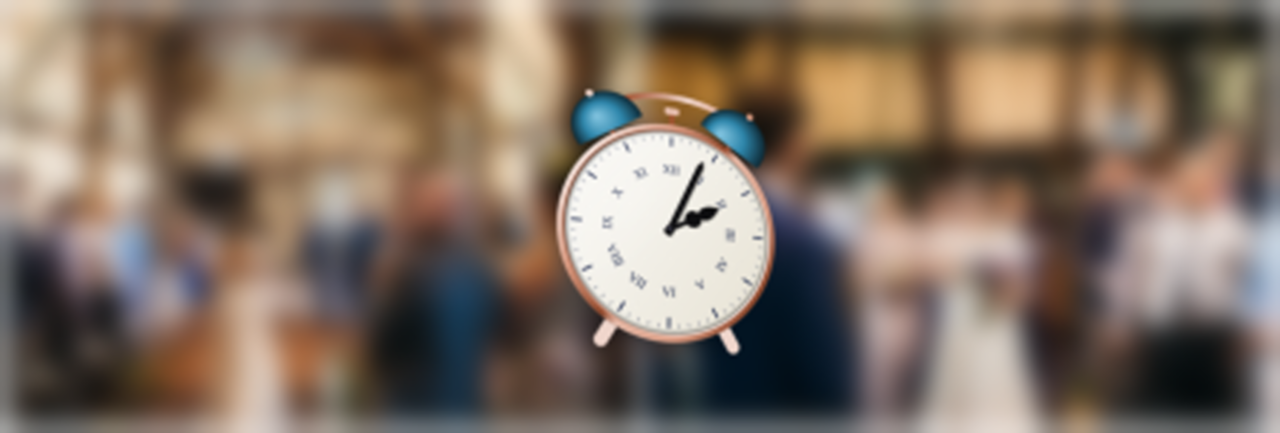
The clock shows **2:04**
